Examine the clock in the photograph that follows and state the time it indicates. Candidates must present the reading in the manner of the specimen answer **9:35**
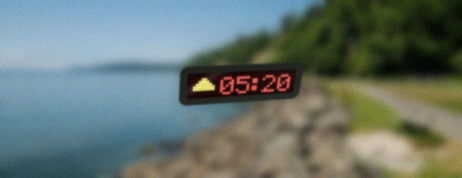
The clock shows **5:20**
